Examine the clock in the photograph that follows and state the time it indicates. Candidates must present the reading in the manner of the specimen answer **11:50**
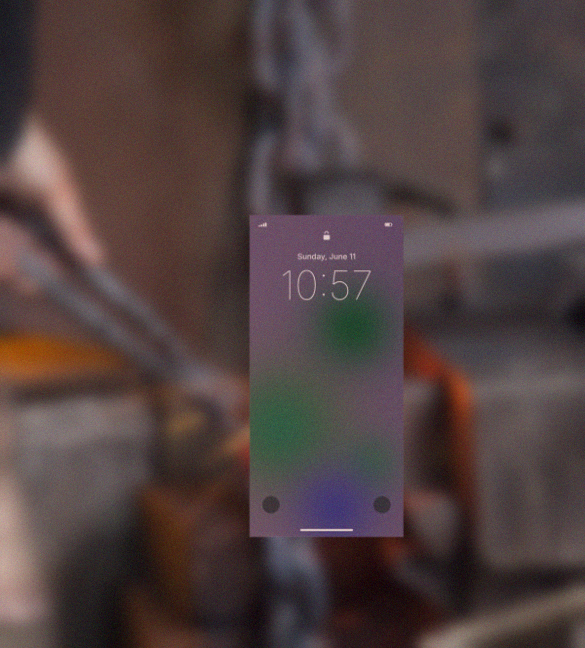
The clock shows **10:57**
